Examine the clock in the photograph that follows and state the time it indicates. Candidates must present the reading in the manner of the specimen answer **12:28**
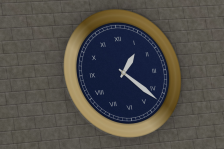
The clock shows **1:22**
